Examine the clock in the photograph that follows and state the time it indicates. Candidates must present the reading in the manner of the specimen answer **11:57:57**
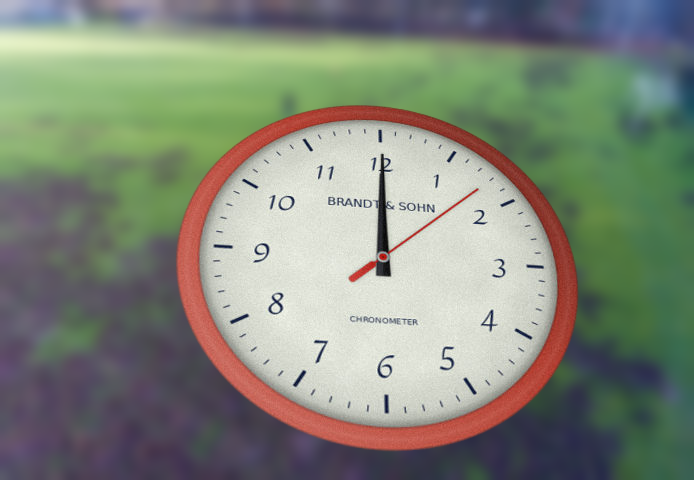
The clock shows **12:00:08**
